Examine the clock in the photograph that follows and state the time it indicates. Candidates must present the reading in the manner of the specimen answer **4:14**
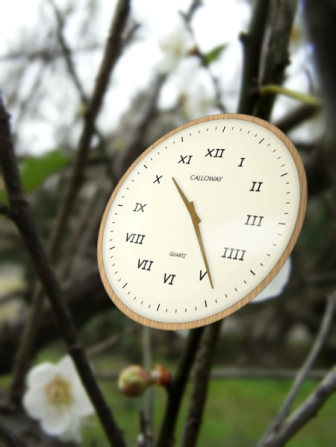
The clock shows **10:24**
